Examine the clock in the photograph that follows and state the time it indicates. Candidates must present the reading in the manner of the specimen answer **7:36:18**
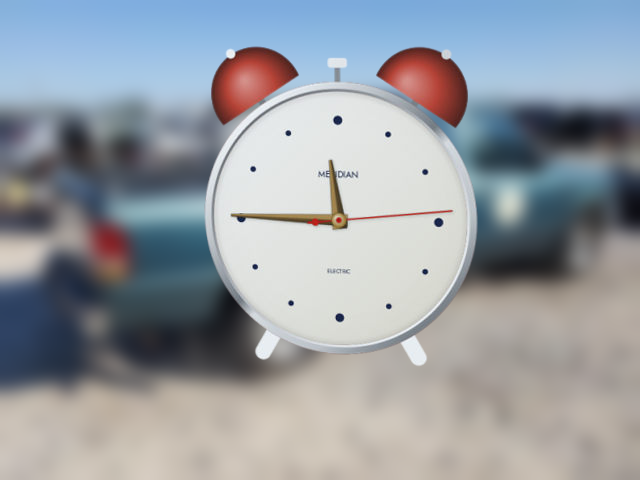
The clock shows **11:45:14**
